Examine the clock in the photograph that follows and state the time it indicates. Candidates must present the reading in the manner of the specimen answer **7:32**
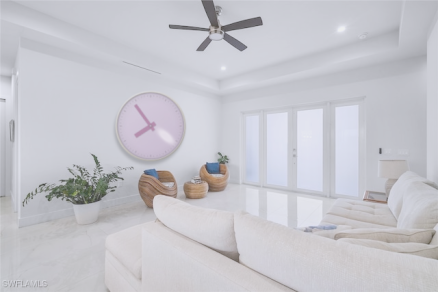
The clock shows **7:54**
